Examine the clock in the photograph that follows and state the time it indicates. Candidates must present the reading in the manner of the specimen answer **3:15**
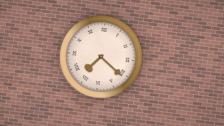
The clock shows **7:21**
